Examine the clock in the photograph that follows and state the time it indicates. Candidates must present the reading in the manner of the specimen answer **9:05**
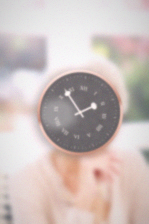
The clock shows **1:53**
